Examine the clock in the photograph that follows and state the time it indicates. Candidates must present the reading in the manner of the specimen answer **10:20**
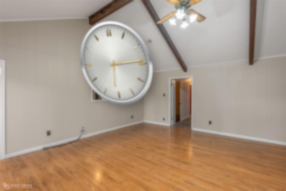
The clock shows **6:14**
